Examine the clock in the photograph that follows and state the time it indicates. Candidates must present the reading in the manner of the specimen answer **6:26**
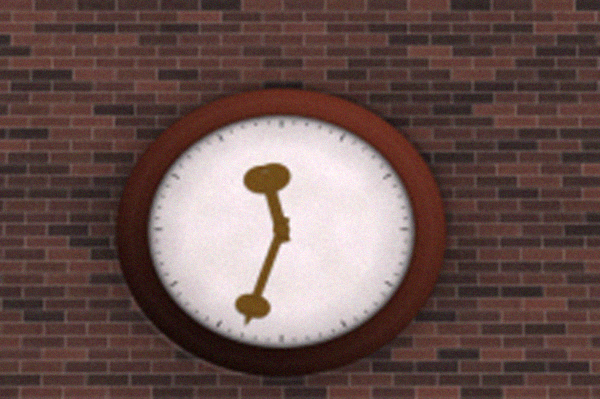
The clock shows **11:33**
